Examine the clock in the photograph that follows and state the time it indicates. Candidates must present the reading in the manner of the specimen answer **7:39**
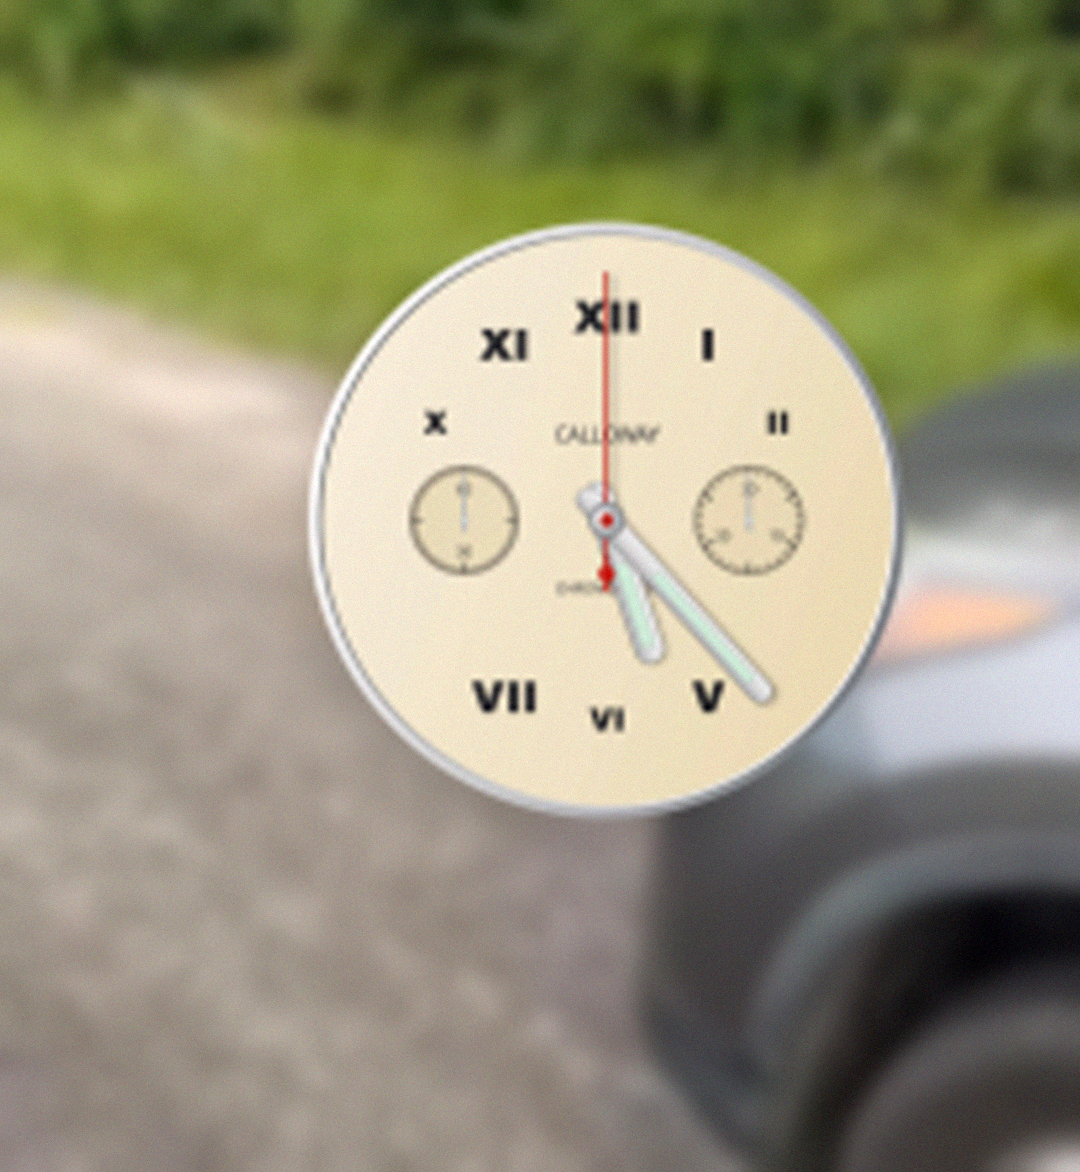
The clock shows **5:23**
